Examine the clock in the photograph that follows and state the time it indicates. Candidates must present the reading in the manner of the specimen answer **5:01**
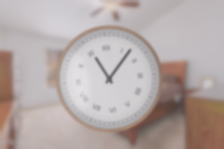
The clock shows **11:07**
